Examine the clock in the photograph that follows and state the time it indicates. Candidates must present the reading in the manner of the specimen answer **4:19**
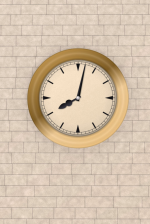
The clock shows **8:02**
